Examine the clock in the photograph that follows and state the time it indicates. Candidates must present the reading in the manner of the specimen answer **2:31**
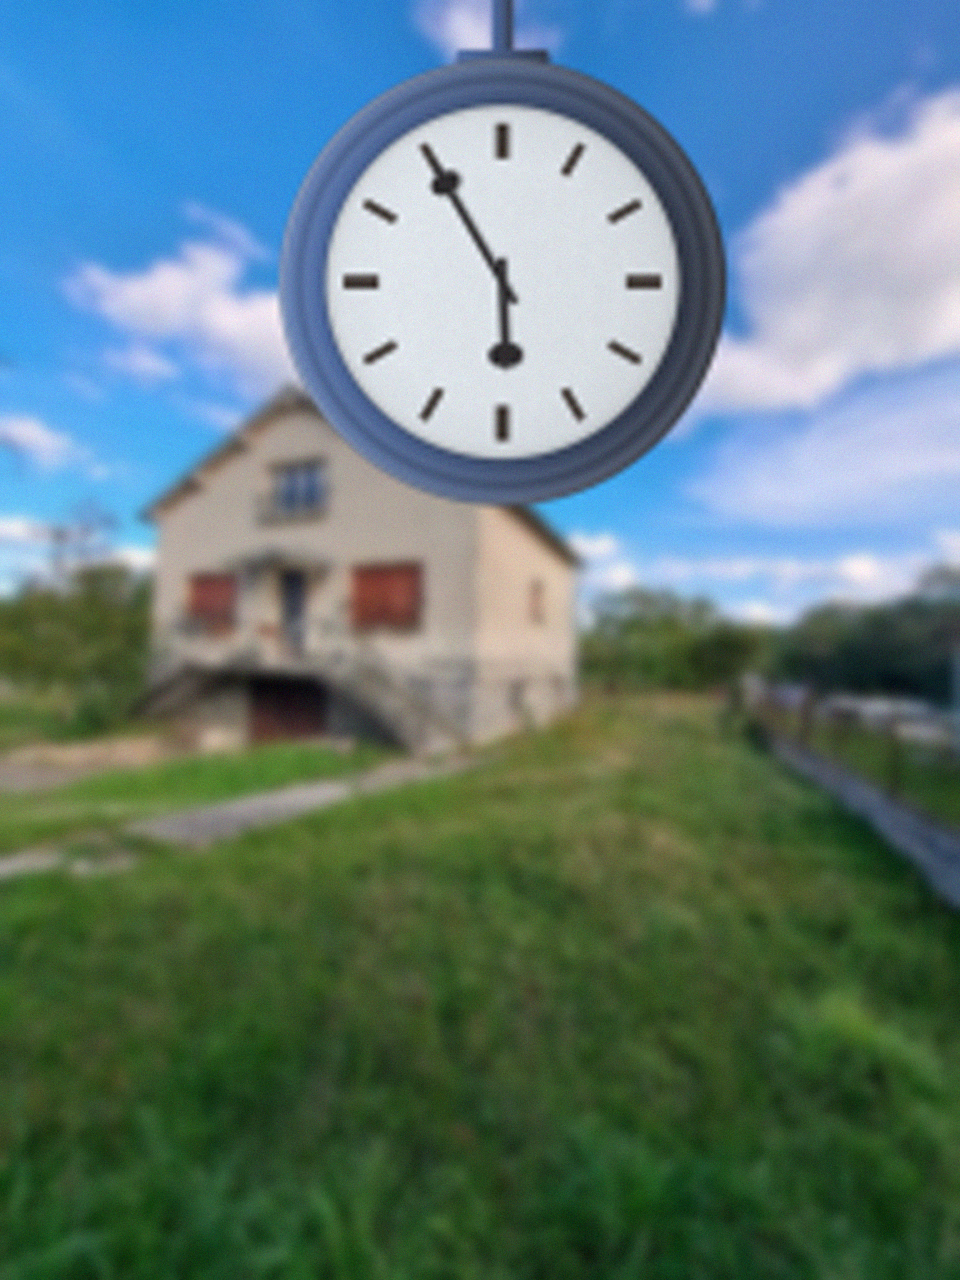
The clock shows **5:55**
